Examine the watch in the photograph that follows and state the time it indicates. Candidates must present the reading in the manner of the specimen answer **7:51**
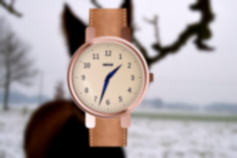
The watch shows **1:33**
